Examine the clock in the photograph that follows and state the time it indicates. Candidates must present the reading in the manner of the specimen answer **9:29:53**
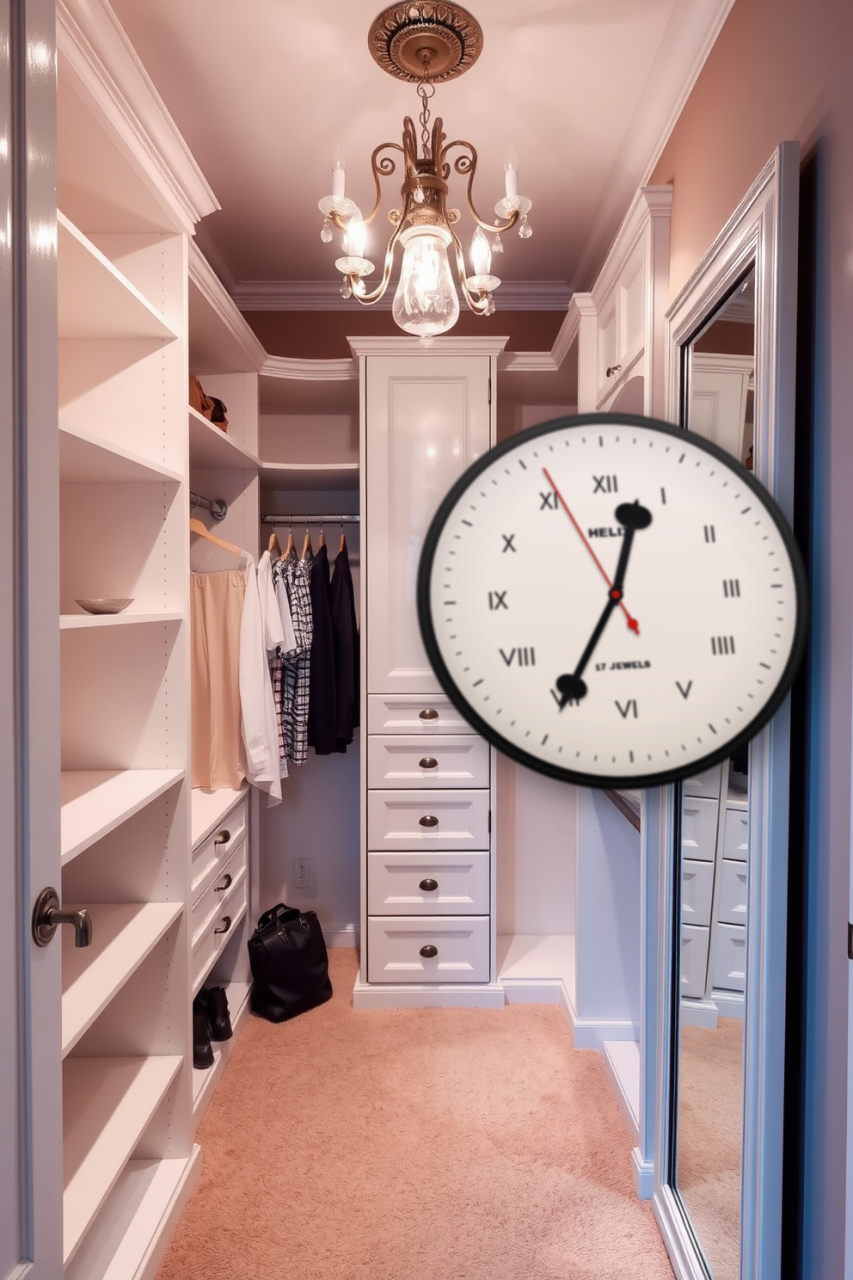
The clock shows **12:34:56**
